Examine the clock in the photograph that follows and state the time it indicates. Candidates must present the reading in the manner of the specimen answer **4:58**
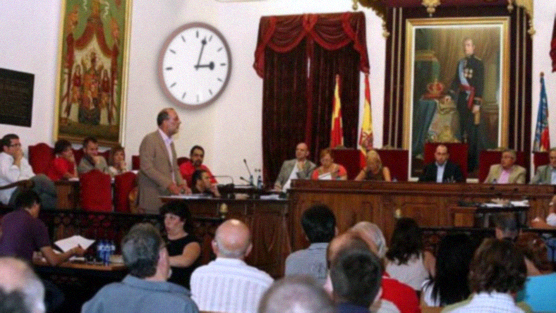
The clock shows **3:03**
